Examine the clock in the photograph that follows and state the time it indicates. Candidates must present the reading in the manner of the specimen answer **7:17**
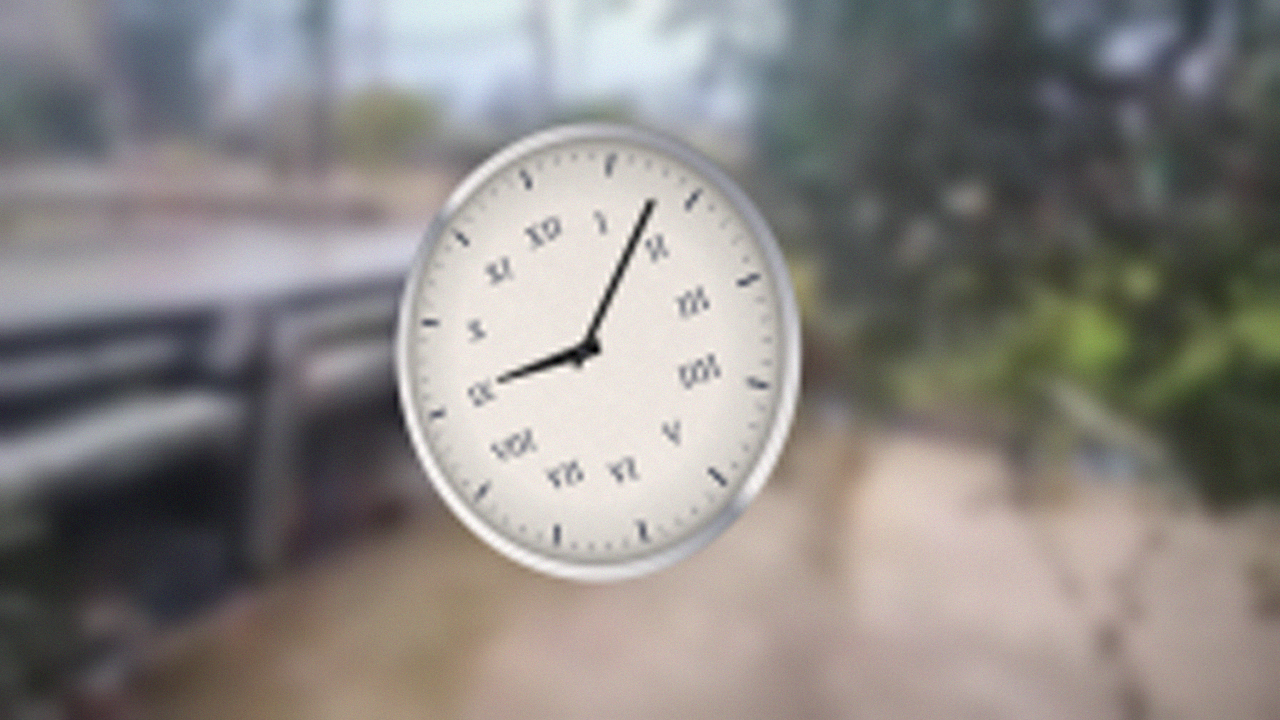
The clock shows **9:08**
